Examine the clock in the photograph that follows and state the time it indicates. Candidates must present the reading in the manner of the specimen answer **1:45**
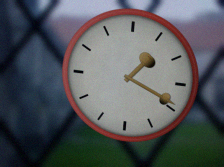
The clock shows **1:19**
